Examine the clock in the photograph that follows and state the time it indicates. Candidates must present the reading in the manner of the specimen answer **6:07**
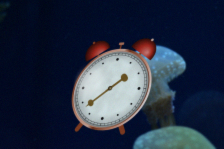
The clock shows **1:38**
